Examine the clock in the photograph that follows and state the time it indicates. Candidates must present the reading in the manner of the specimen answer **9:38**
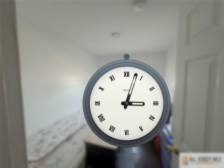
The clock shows **3:03**
